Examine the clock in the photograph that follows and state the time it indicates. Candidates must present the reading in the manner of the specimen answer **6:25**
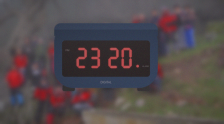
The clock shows **23:20**
